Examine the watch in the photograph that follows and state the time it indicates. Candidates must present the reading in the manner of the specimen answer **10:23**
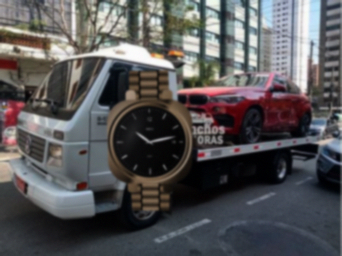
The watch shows **10:13**
